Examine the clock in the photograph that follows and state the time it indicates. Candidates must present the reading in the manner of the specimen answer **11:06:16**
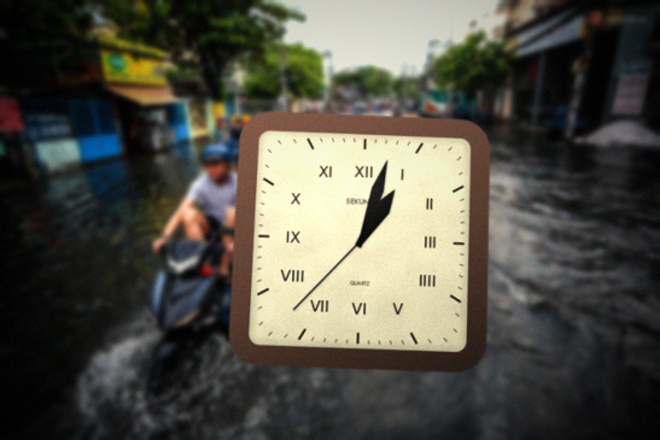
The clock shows **1:02:37**
